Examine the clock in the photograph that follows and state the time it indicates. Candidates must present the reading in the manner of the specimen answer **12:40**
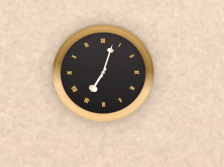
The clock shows **7:03**
